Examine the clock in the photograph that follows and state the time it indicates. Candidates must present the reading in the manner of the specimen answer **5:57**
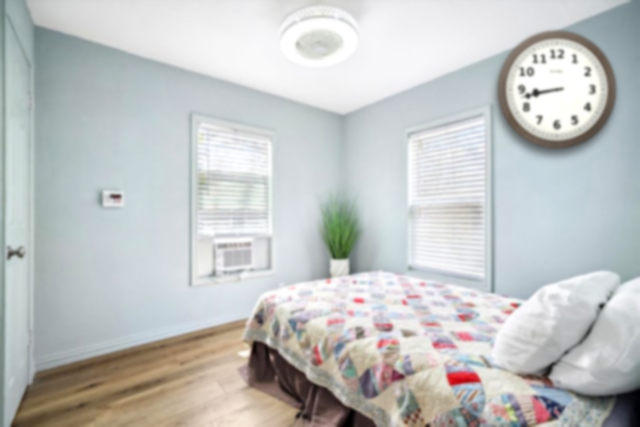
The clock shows **8:43**
